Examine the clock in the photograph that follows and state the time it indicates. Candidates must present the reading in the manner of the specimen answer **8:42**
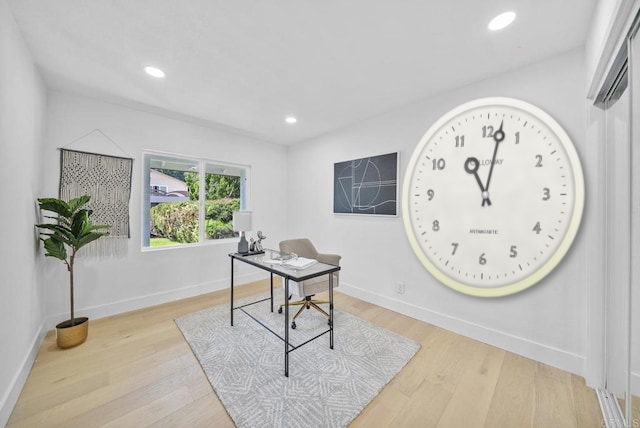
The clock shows **11:02**
